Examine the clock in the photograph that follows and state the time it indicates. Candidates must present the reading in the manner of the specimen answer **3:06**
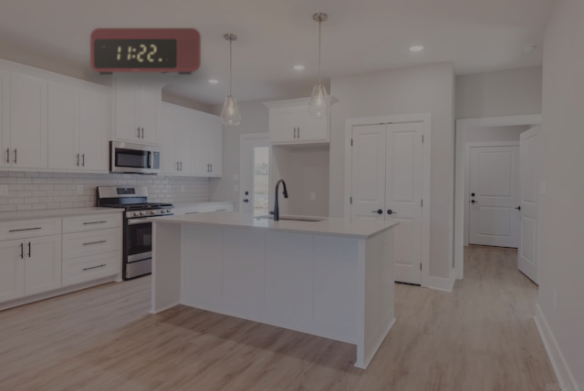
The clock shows **11:22**
